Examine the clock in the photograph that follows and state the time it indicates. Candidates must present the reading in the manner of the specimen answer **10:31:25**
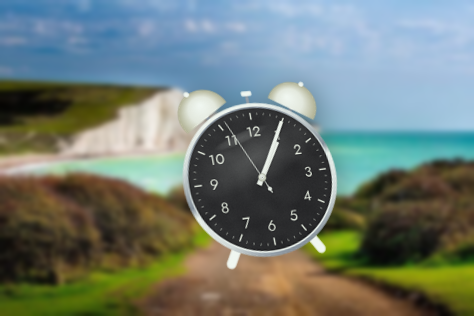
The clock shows **1:04:56**
